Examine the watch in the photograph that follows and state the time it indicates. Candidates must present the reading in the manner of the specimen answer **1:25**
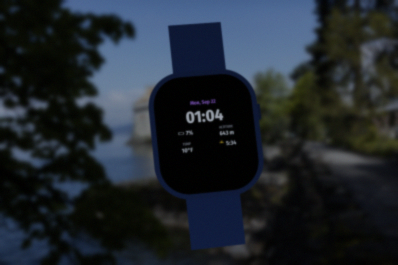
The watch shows **1:04**
